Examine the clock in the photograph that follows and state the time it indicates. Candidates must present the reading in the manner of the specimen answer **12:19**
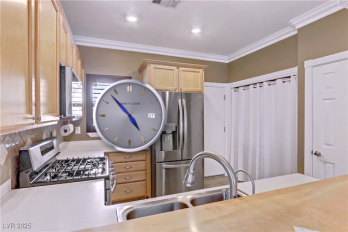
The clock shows **4:53**
